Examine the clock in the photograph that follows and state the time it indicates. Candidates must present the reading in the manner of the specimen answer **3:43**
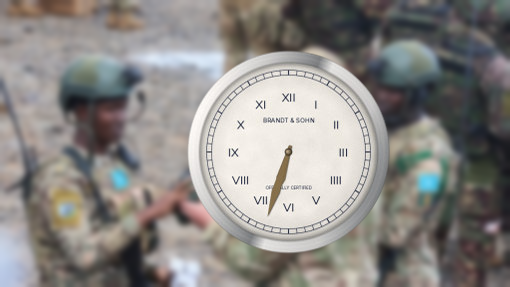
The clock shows **6:33**
